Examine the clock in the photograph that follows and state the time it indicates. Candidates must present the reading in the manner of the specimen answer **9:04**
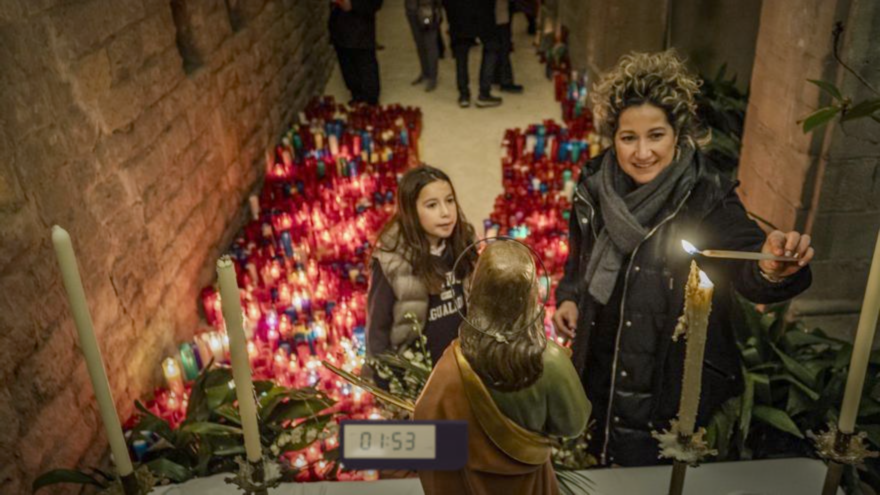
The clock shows **1:53**
